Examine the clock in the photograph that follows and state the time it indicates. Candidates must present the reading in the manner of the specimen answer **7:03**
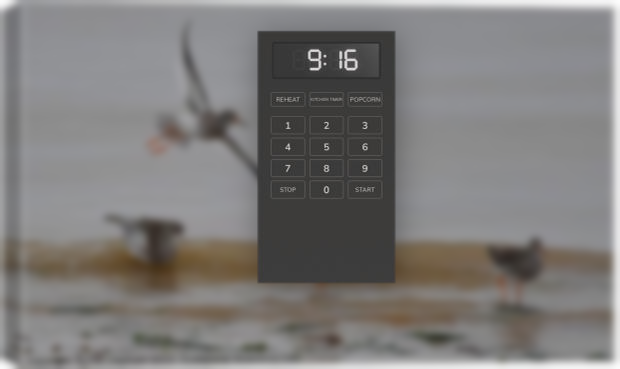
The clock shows **9:16**
